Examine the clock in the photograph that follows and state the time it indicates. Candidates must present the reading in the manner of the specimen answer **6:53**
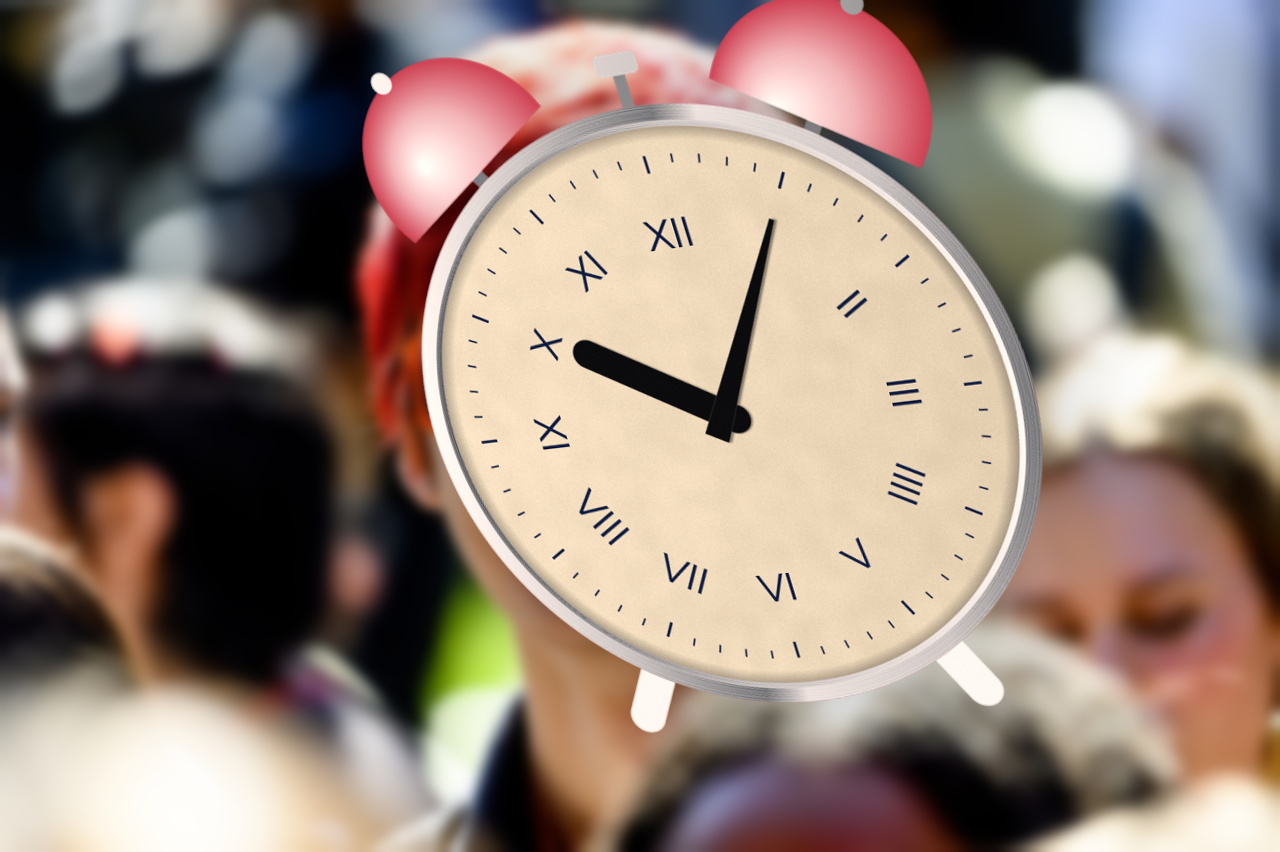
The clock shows **10:05**
